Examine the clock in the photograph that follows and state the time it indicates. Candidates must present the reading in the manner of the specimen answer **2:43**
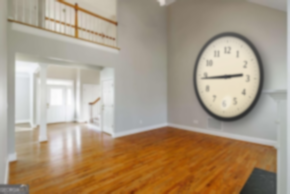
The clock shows **2:44**
